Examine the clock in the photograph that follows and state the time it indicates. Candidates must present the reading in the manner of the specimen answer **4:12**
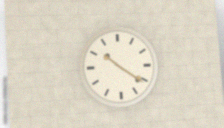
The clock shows **10:21**
